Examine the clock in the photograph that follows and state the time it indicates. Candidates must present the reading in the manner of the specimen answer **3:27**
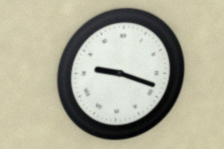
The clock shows **9:18**
